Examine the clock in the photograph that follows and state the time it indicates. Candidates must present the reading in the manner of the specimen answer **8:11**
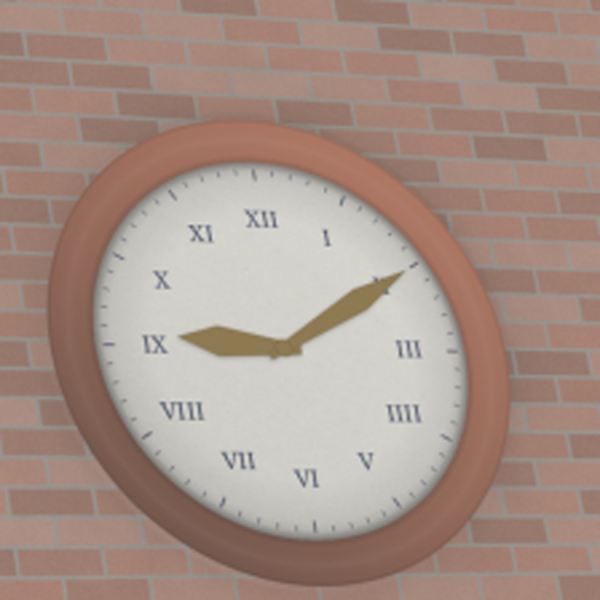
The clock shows **9:10**
